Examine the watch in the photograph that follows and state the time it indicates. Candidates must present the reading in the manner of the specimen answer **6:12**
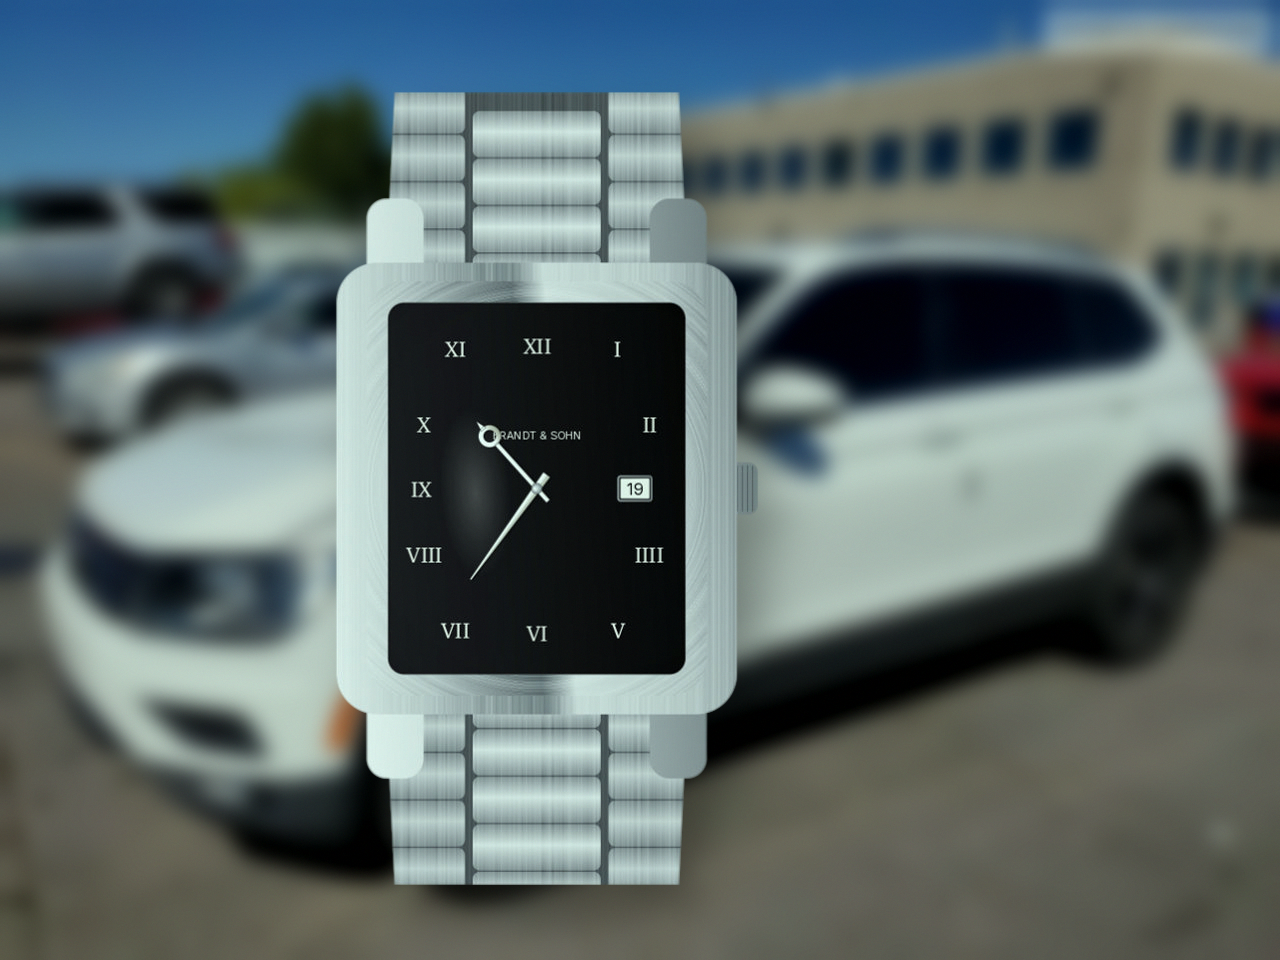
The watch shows **10:36**
